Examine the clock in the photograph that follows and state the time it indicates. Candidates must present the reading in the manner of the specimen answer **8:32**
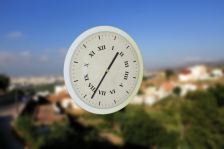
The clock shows **1:38**
